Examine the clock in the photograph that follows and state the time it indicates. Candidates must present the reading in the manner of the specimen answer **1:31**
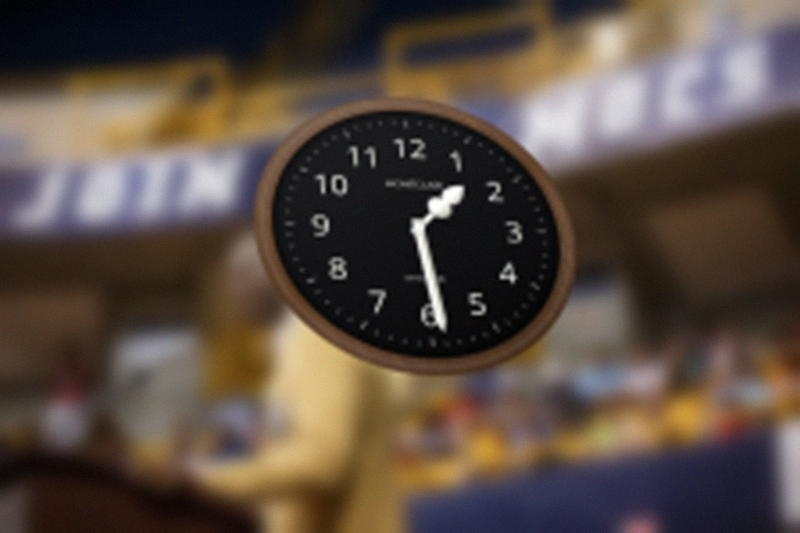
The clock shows **1:29**
